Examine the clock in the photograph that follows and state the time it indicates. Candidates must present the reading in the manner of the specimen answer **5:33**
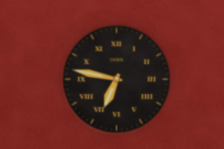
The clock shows **6:47**
